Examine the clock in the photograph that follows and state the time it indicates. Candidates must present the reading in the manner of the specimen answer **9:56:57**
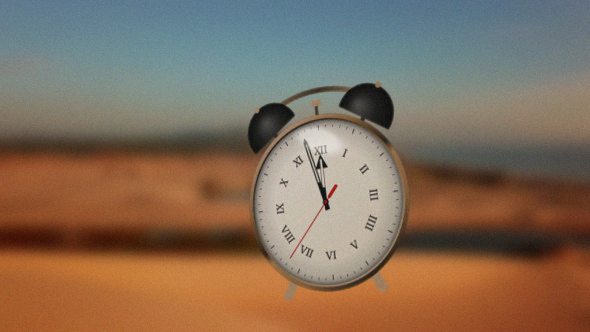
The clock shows **11:57:37**
